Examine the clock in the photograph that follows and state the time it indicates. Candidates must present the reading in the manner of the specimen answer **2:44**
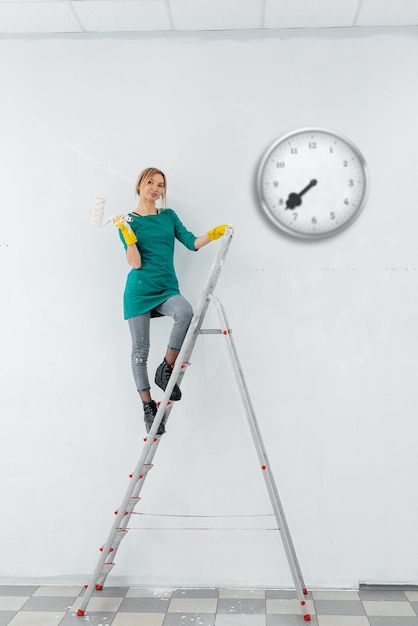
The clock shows **7:38**
